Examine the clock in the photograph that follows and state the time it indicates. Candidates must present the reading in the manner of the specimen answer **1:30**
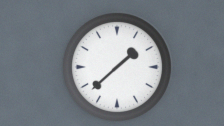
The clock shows **1:38**
